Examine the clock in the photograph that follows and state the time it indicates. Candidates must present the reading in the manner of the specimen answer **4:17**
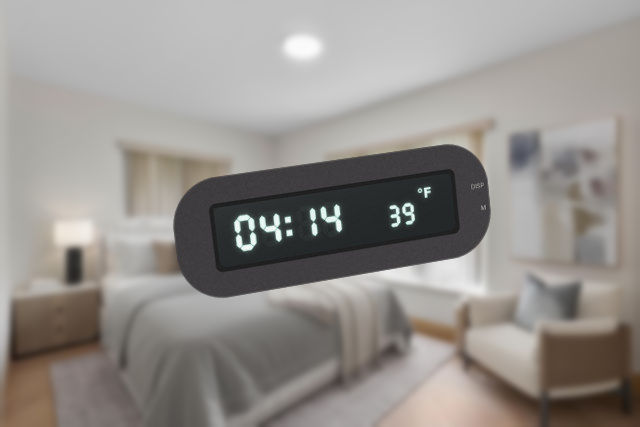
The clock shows **4:14**
